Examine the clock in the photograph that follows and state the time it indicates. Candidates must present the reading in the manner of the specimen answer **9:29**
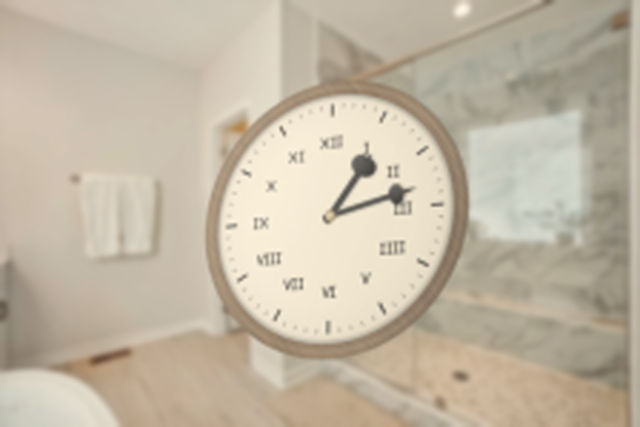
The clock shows **1:13**
